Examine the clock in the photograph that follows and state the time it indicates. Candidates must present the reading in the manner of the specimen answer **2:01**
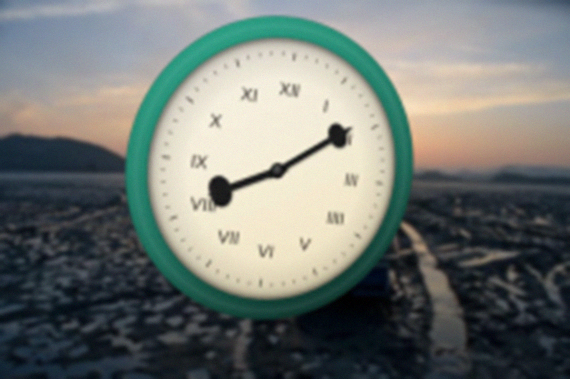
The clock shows **8:09**
